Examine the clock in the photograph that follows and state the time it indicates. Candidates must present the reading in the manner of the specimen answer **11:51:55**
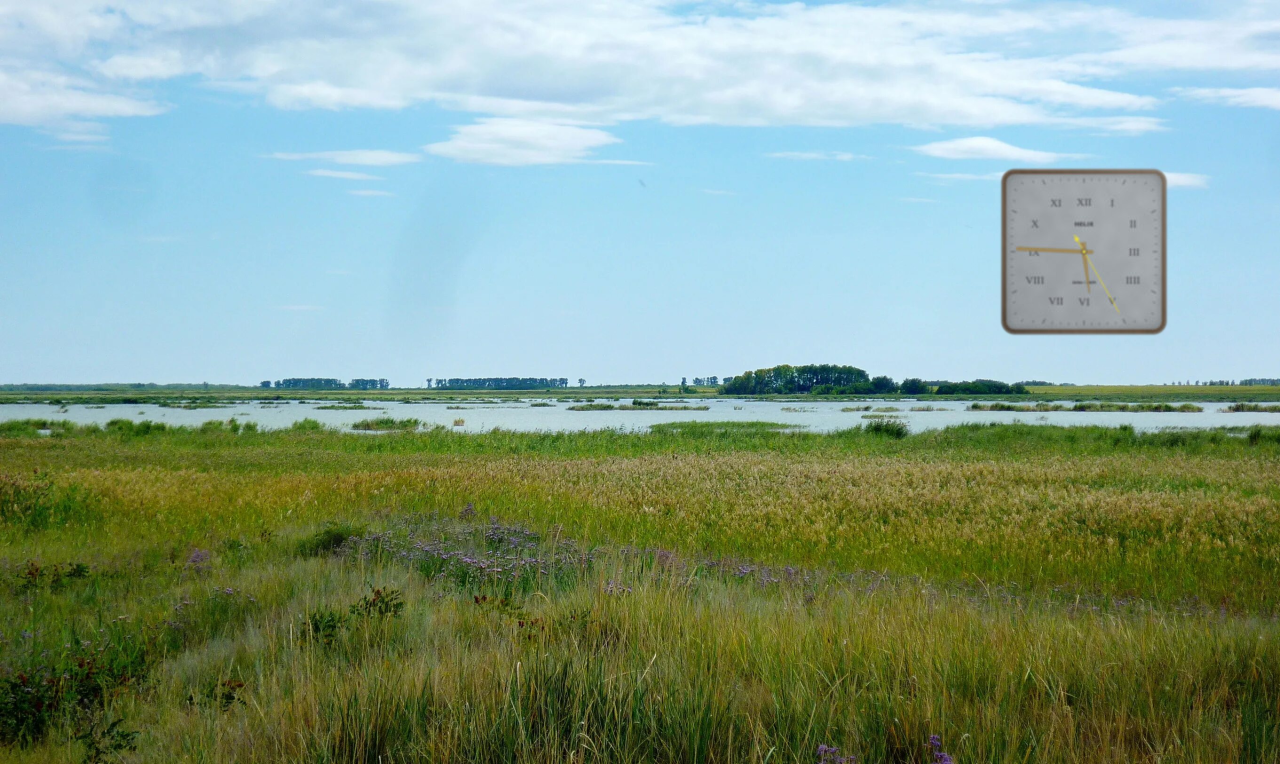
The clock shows **5:45:25**
